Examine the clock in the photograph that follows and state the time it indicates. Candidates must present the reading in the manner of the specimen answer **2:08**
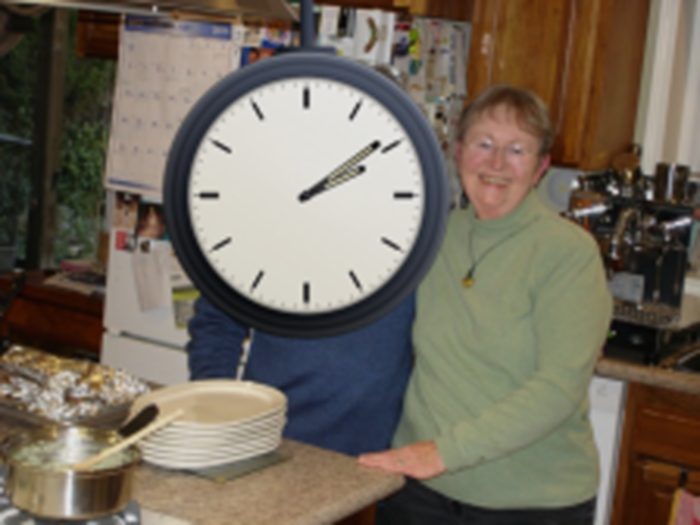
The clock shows **2:09**
